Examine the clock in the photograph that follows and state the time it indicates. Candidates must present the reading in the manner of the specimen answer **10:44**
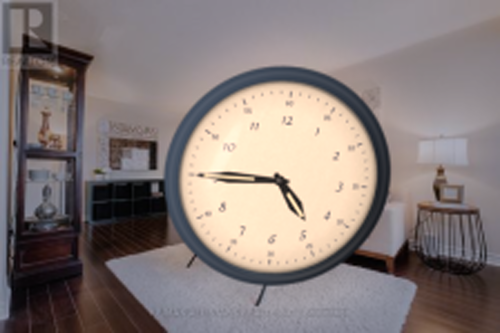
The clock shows **4:45**
